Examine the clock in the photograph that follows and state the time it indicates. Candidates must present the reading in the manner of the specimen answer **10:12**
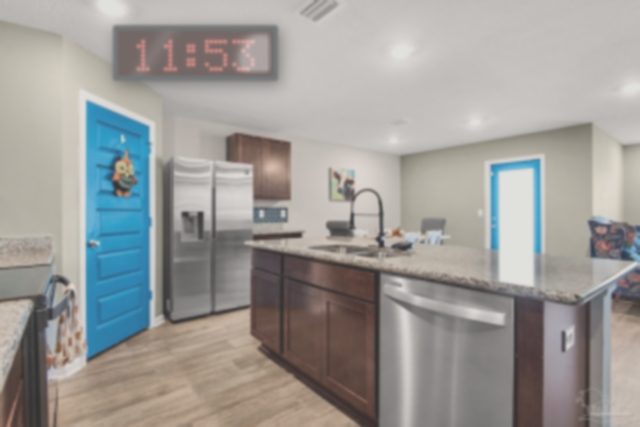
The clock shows **11:53**
